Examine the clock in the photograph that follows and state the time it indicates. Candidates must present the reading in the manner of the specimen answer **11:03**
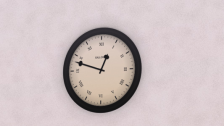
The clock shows **12:48**
